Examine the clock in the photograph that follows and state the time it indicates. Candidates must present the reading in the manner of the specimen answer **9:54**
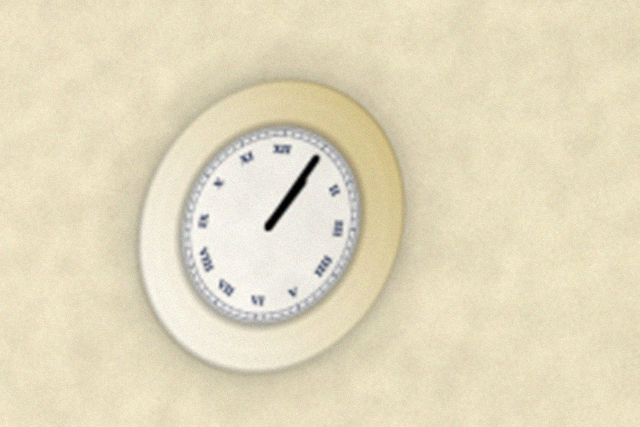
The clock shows **1:05**
